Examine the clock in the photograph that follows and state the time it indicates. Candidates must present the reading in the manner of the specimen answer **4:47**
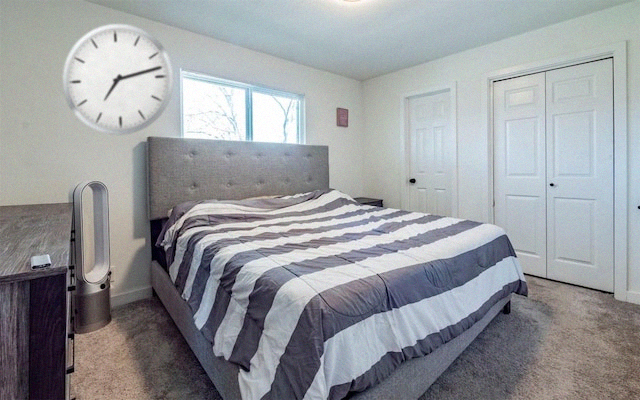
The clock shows **7:13**
